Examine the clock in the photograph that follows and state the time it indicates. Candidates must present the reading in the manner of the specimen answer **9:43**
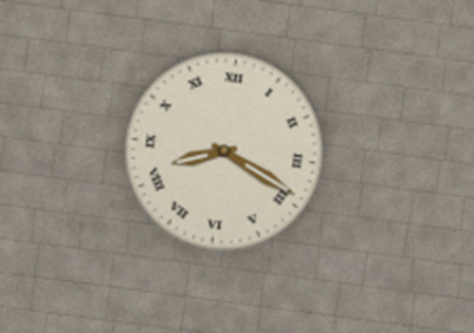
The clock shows **8:19**
